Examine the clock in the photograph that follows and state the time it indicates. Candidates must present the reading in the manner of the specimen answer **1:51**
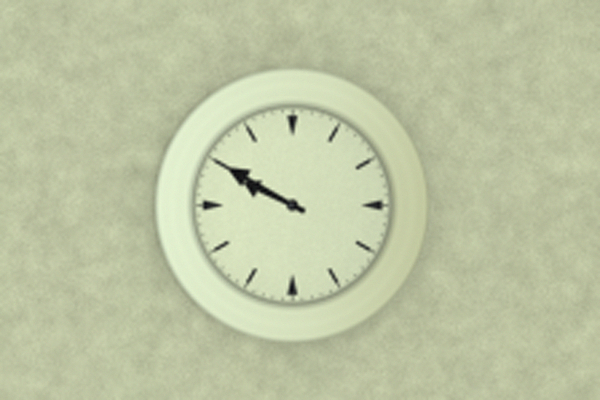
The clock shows **9:50**
